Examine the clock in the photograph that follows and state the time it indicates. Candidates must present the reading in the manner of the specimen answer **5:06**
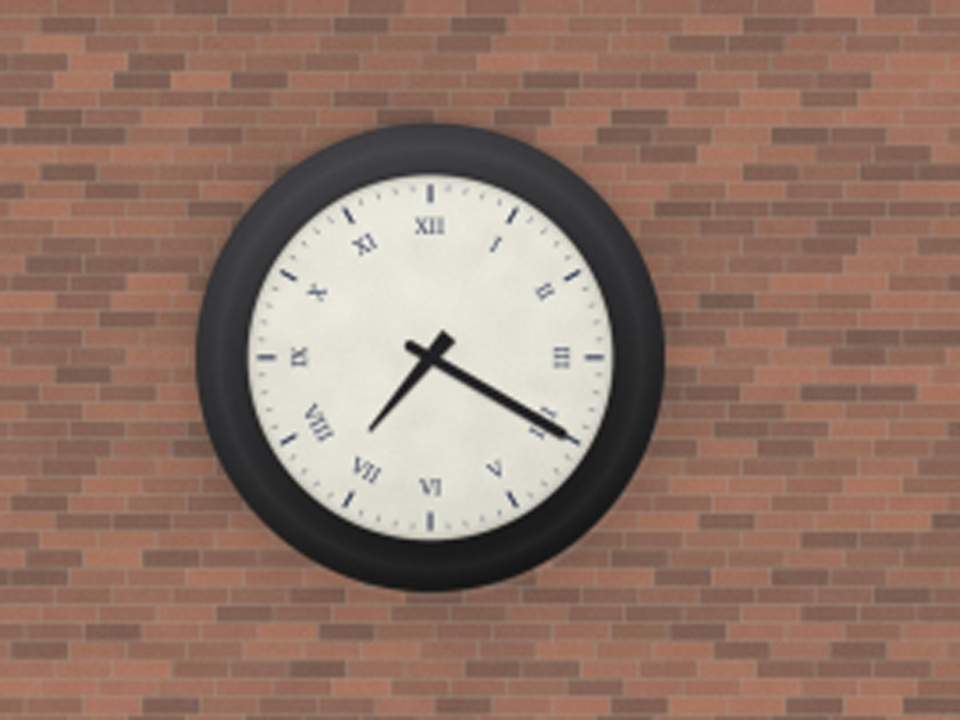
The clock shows **7:20**
